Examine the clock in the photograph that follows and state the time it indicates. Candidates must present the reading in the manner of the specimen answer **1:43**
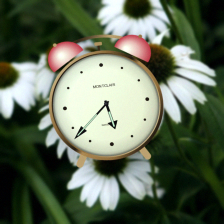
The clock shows **5:38**
